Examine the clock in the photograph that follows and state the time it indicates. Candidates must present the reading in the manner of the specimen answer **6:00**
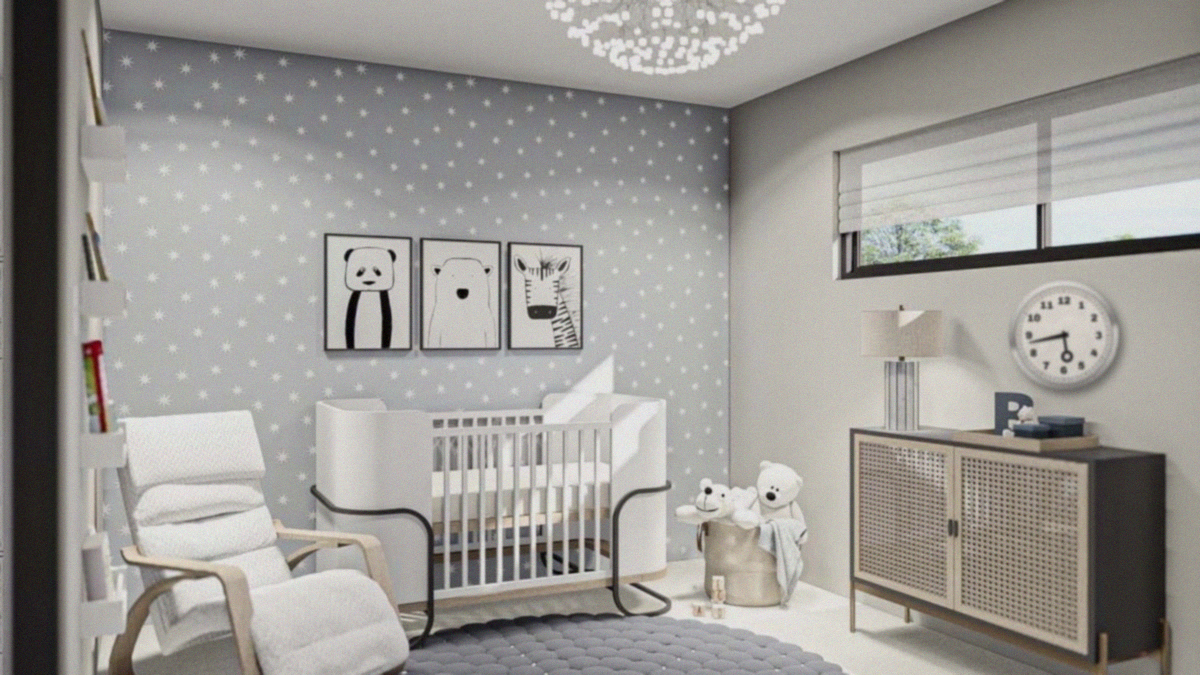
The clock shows **5:43**
